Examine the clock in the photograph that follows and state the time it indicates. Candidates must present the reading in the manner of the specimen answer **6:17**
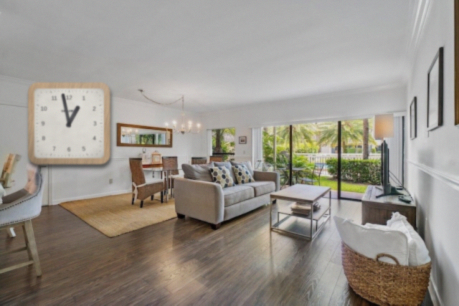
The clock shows **12:58**
